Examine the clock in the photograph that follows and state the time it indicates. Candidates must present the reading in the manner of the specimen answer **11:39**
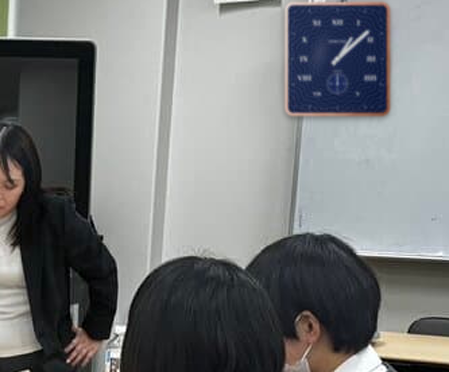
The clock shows **1:08**
